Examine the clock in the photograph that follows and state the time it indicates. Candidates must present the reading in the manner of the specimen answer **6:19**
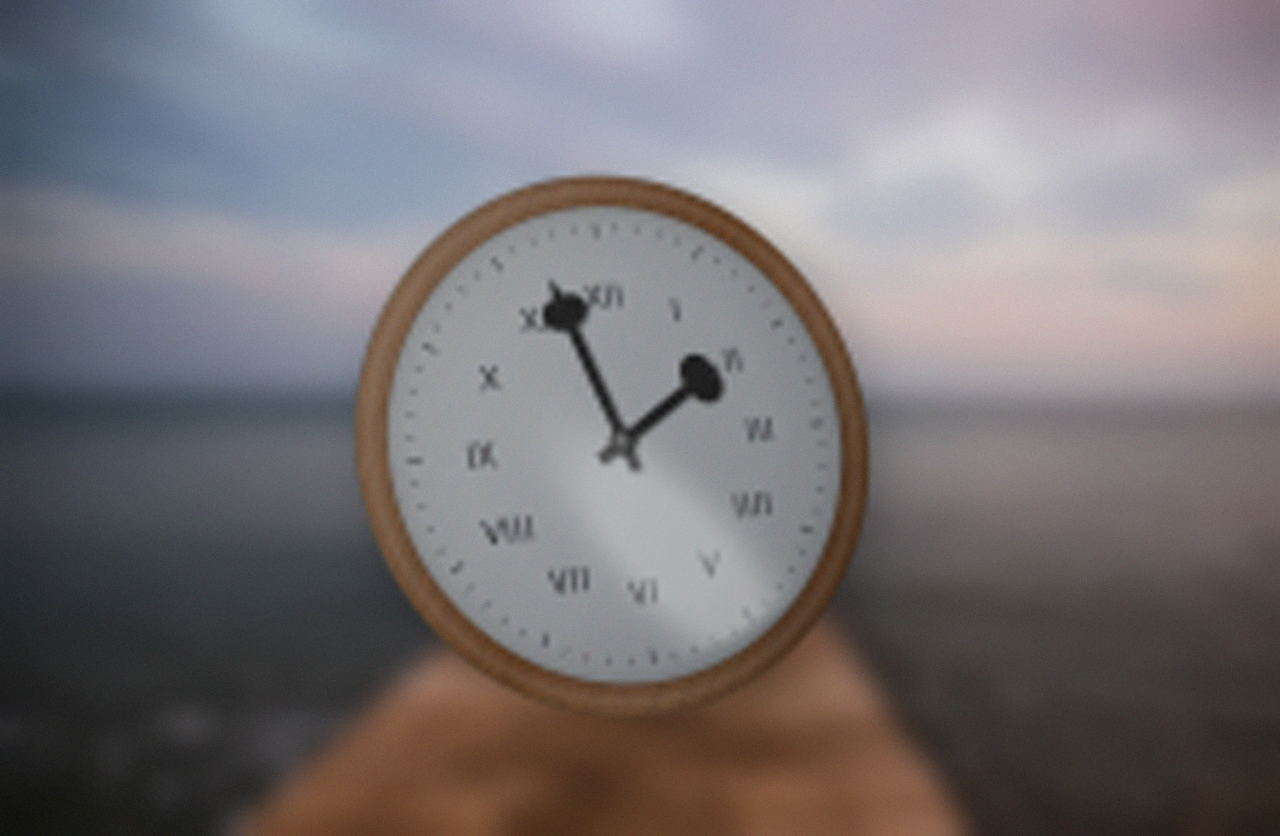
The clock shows **1:57**
